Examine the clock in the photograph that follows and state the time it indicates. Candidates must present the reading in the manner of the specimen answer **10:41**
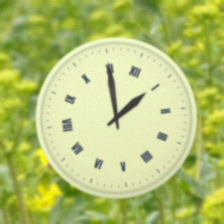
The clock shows **12:55**
